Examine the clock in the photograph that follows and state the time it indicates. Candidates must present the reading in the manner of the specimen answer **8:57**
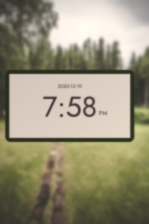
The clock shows **7:58**
